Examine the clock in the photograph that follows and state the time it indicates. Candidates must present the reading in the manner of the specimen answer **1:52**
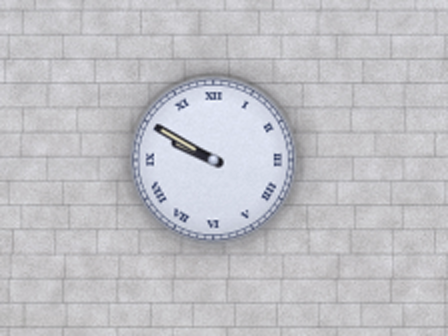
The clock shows **9:50**
